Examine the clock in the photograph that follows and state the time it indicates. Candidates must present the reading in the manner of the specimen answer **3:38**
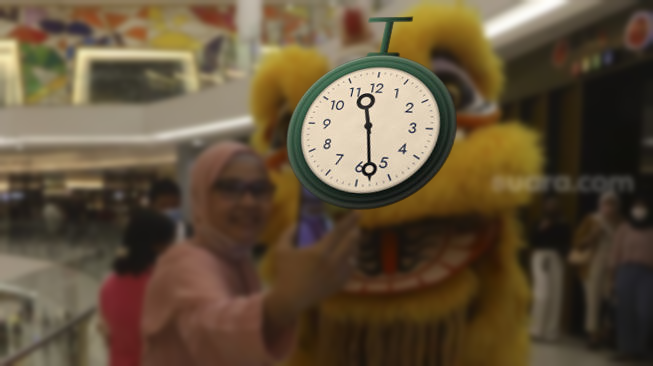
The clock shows **11:28**
